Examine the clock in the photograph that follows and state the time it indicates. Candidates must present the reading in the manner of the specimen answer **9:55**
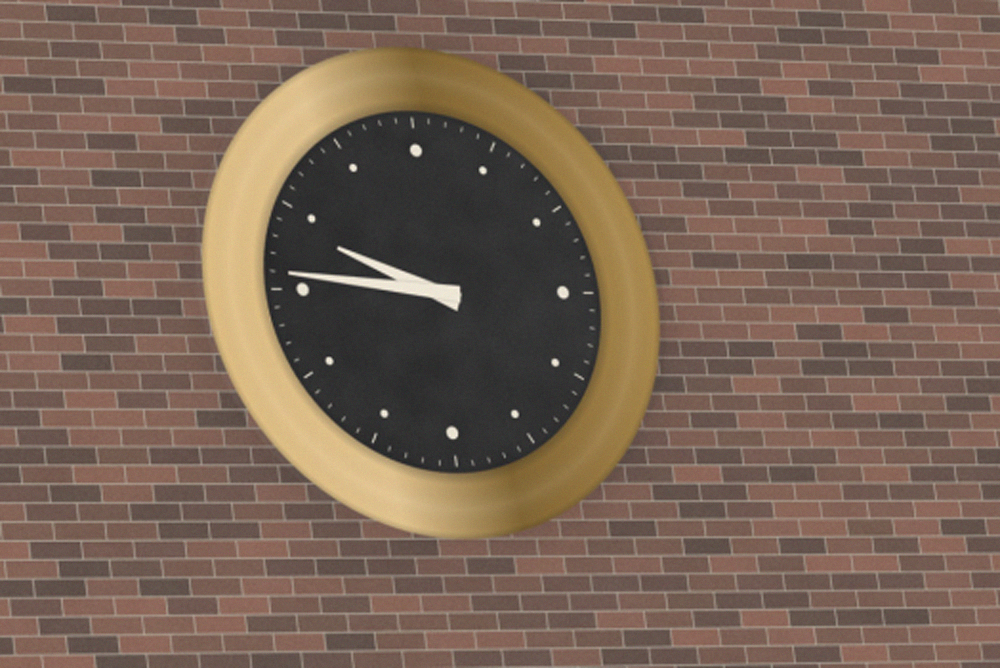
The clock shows **9:46**
